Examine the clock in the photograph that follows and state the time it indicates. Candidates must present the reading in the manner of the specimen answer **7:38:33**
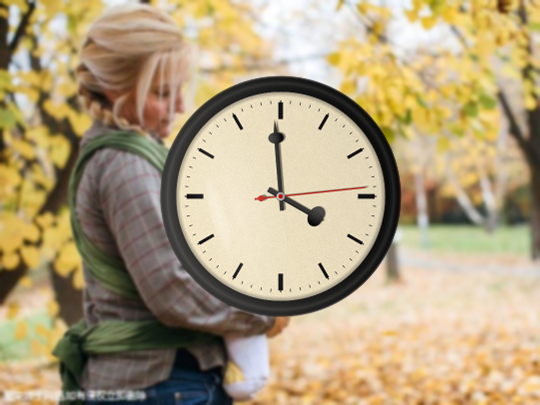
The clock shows **3:59:14**
